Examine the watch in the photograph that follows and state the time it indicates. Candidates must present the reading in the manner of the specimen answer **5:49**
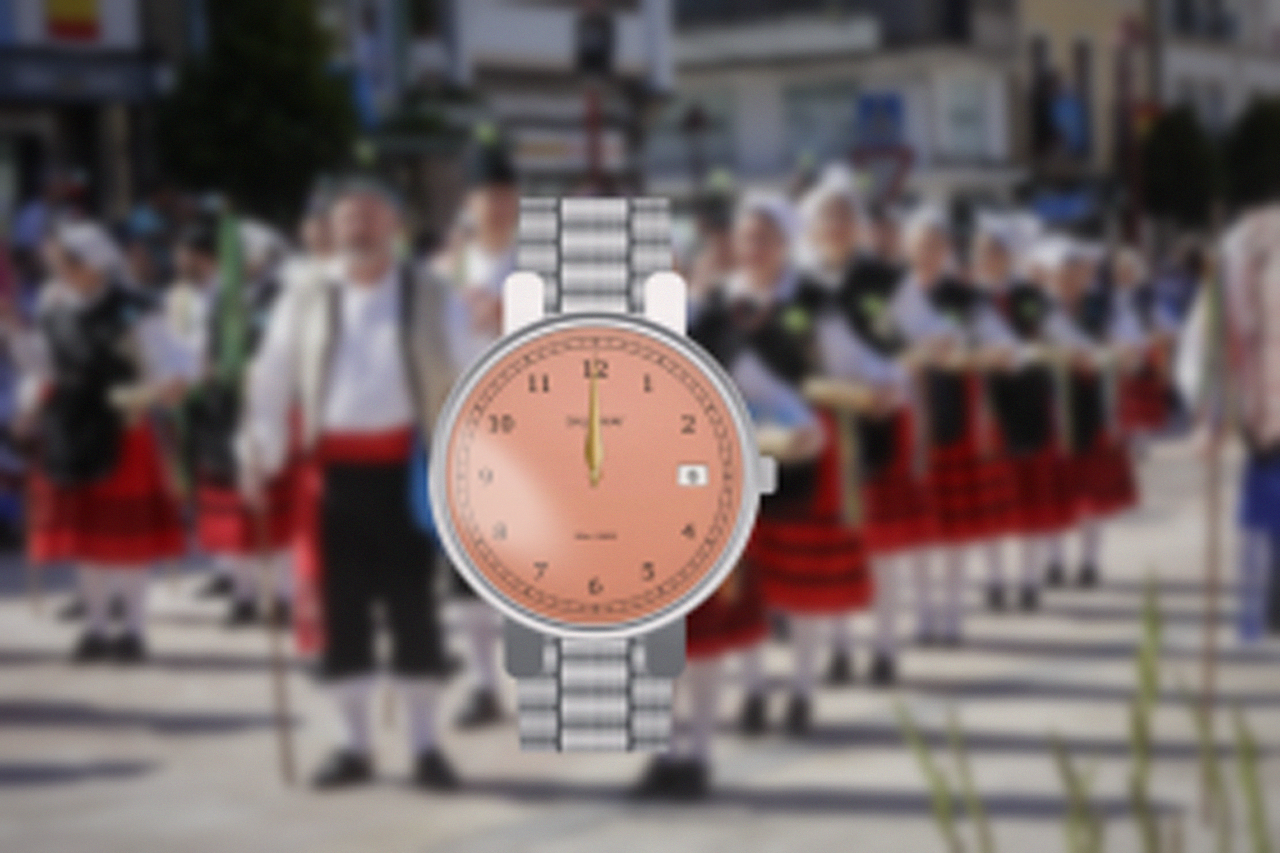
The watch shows **12:00**
